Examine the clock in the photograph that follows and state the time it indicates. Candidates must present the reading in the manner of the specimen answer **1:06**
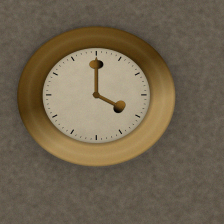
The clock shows **4:00**
